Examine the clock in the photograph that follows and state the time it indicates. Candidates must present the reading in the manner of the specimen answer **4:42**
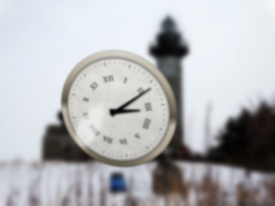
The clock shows **3:11**
